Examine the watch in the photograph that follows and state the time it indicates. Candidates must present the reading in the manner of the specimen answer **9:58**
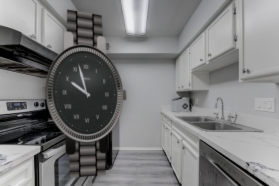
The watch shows **9:57**
